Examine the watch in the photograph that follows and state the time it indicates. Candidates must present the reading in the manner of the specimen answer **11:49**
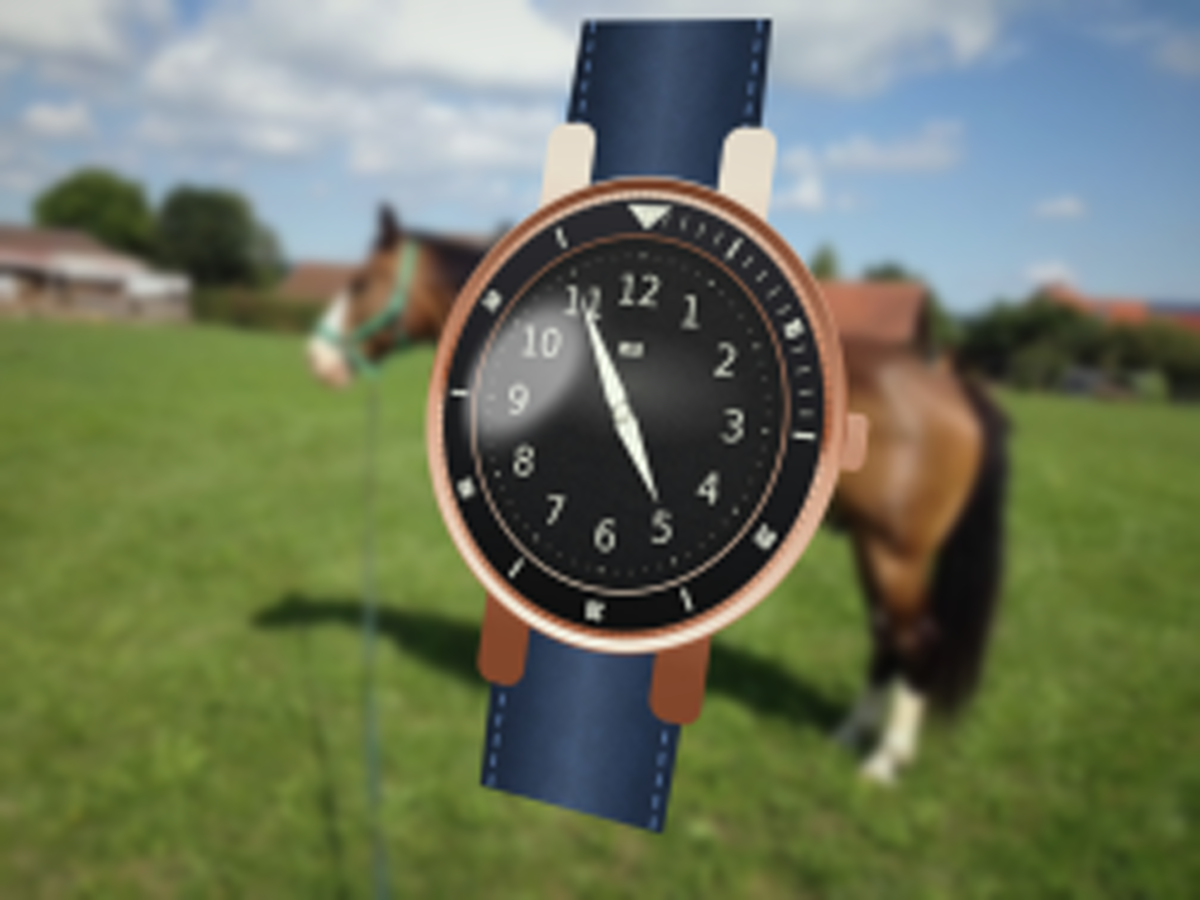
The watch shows **4:55**
